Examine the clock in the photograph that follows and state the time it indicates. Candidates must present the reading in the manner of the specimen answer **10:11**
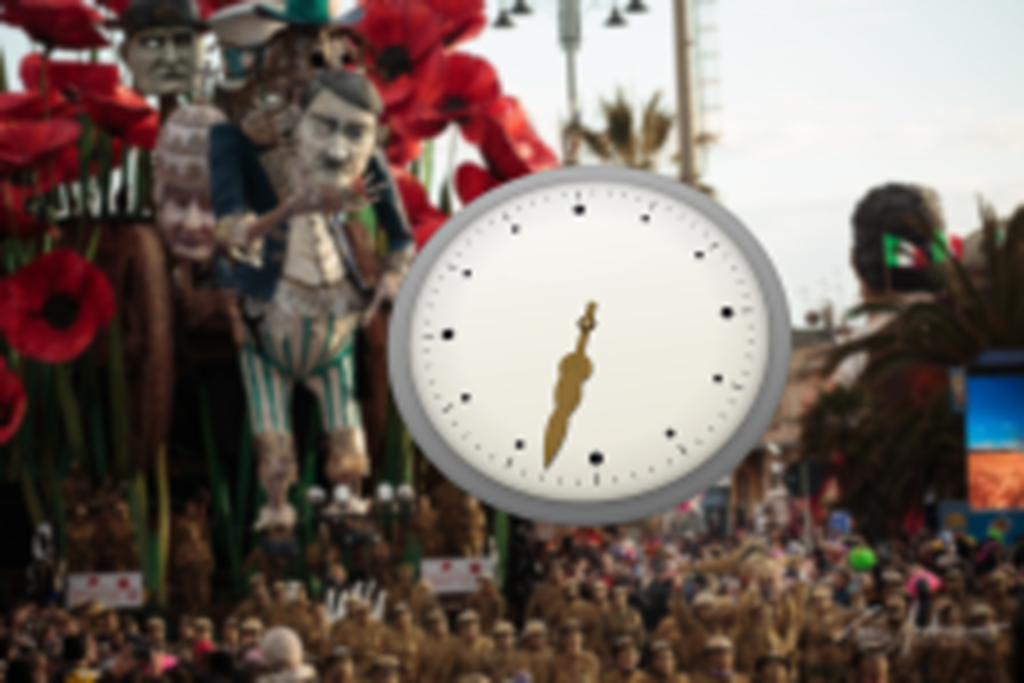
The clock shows **6:33**
